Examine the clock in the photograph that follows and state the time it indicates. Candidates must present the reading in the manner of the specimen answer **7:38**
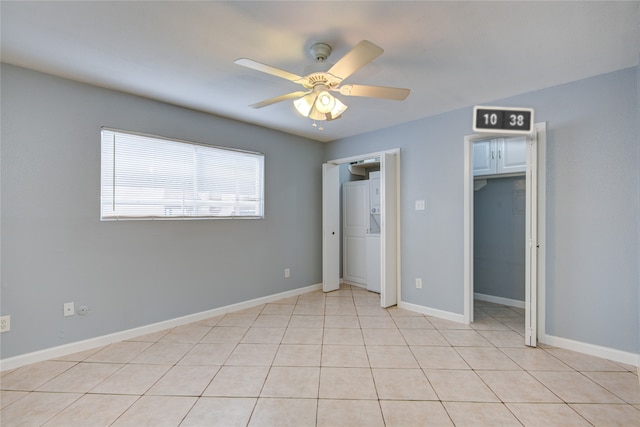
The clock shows **10:38**
